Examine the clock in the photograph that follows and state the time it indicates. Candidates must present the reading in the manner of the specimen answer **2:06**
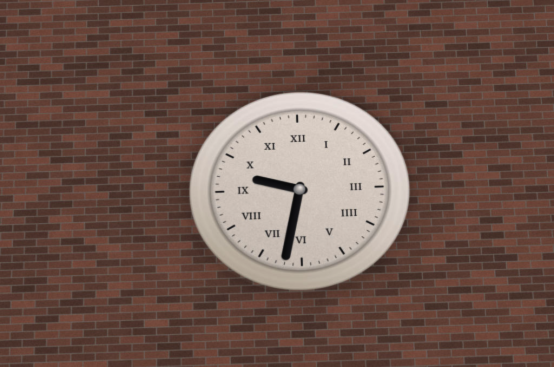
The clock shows **9:32**
